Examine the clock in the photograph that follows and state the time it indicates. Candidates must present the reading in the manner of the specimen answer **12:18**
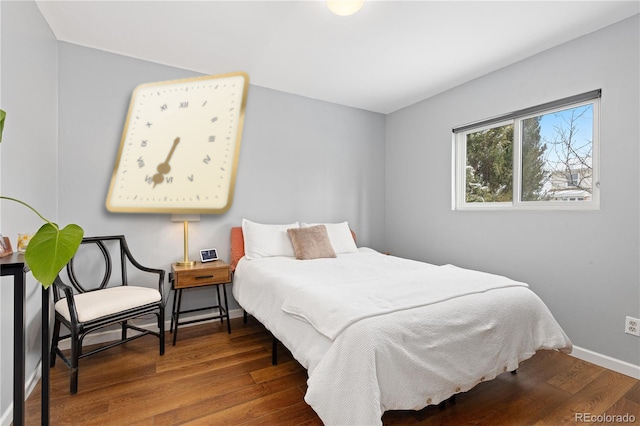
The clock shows **6:33**
